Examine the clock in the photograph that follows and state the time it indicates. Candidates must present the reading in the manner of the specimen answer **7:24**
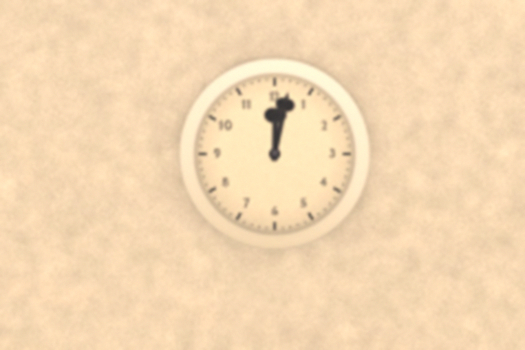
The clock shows **12:02**
